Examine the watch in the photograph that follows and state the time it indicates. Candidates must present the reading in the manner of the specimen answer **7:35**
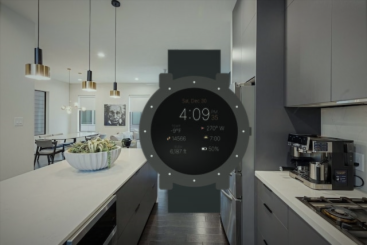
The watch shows **4:09**
